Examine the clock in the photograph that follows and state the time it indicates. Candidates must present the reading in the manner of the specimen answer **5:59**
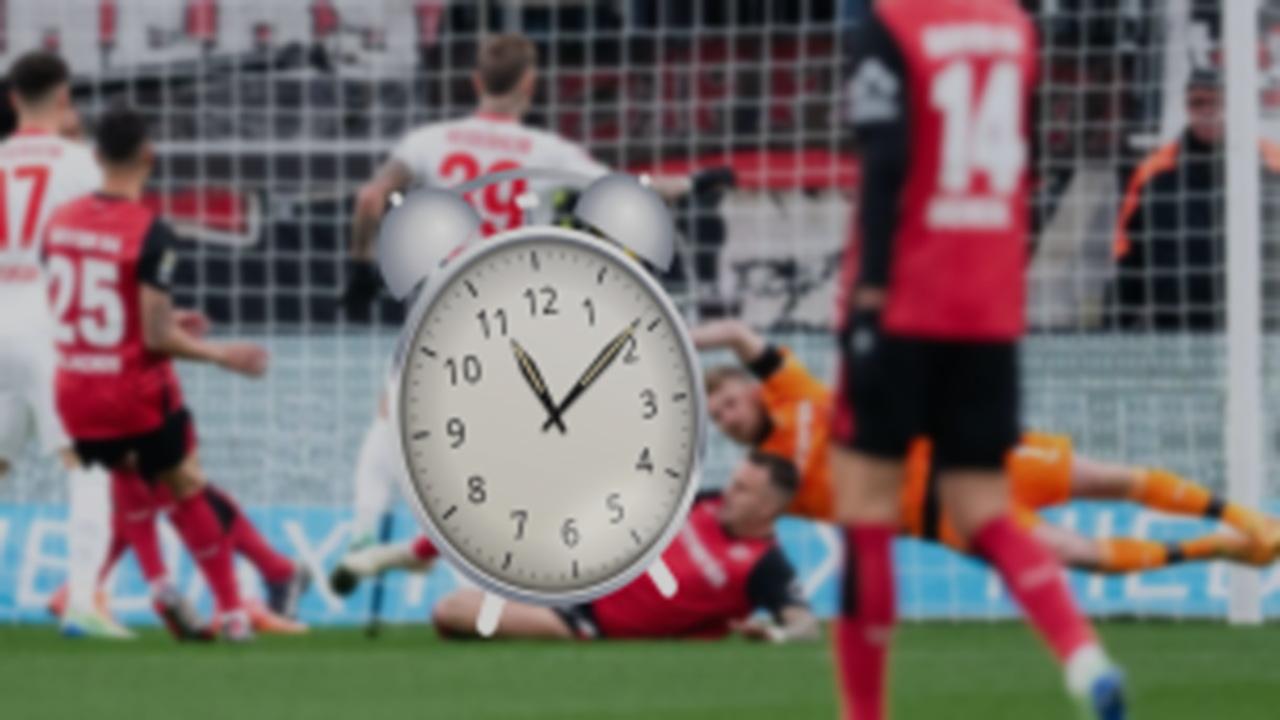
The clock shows **11:09**
